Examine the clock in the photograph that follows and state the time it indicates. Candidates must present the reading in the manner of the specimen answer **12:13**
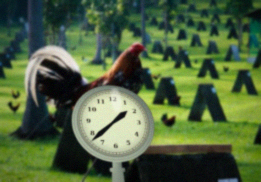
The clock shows **1:38**
